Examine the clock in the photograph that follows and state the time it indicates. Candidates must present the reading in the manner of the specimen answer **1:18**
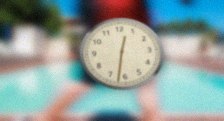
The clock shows **12:32**
